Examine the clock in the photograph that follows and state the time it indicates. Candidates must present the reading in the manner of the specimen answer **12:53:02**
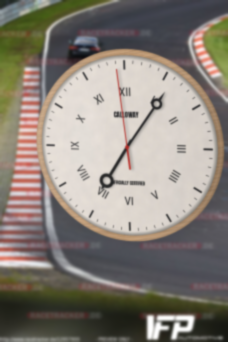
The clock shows **7:05:59**
